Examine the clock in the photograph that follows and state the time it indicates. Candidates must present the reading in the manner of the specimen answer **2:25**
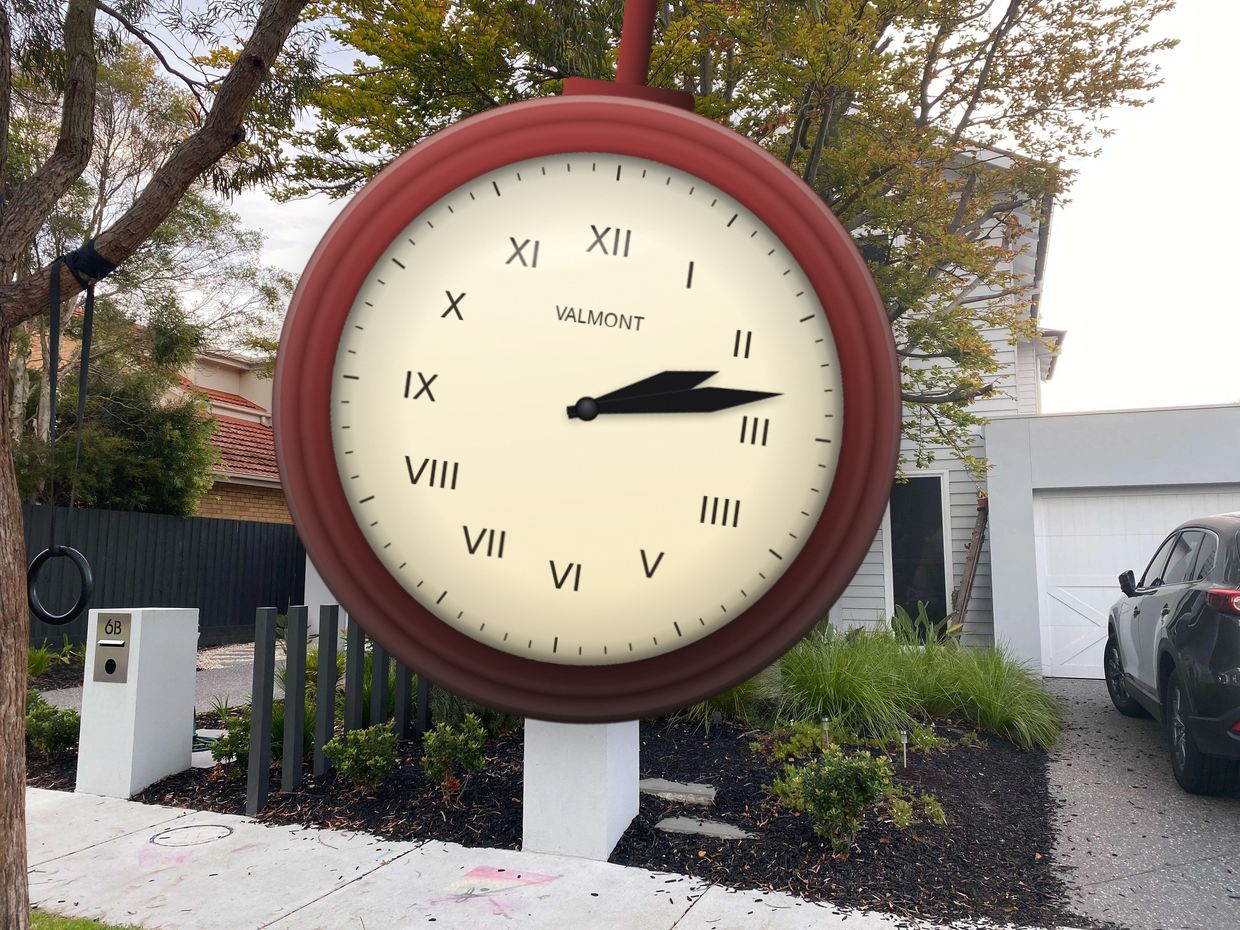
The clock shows **2:13**
